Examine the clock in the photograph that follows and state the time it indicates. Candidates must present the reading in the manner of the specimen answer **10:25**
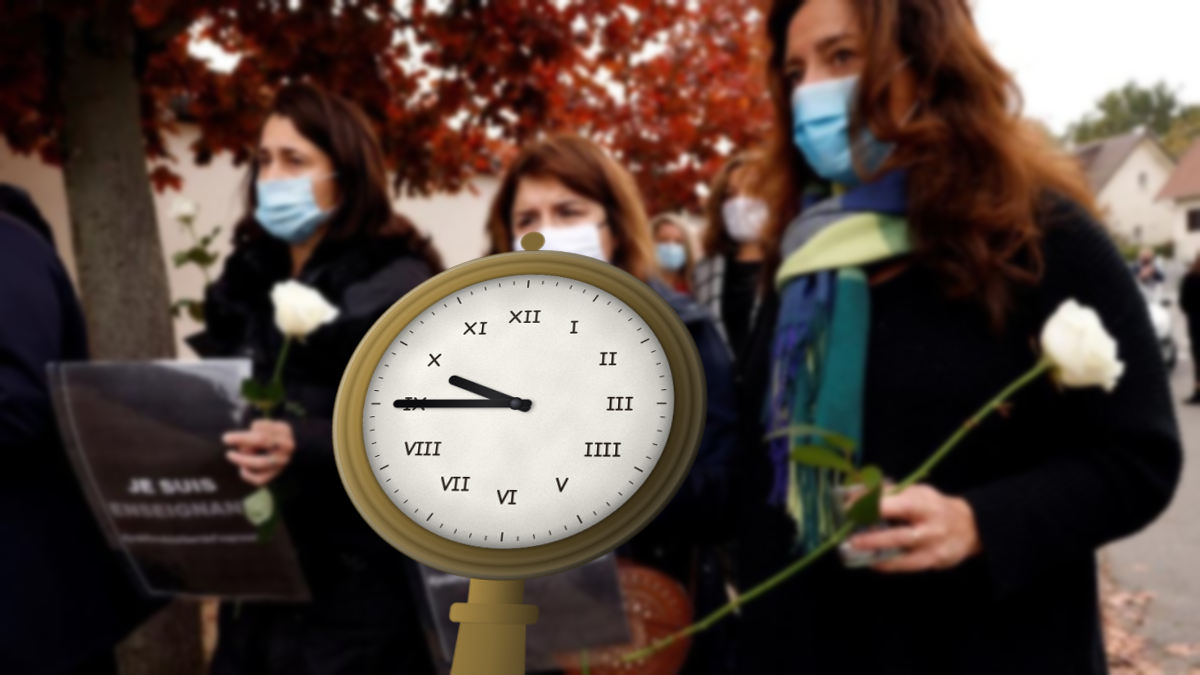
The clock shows **9:45**
